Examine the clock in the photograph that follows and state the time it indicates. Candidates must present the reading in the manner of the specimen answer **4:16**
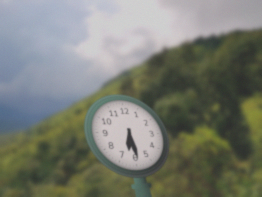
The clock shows **6:29**
